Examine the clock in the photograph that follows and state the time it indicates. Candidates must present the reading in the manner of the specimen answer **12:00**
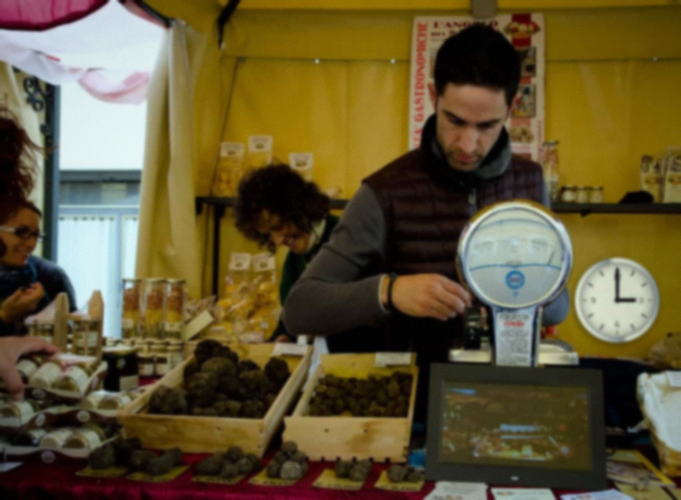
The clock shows **3:00**
